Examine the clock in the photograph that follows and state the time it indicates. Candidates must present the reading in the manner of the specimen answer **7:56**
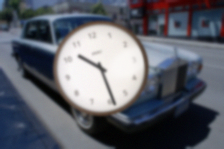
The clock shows **10:29**
